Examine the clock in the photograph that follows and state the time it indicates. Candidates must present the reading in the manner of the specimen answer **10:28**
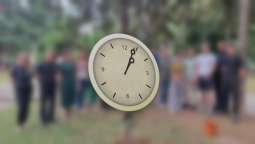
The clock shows **1:04**
